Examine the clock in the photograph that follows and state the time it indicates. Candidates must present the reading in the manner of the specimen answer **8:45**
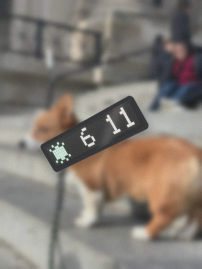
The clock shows **6:11**
